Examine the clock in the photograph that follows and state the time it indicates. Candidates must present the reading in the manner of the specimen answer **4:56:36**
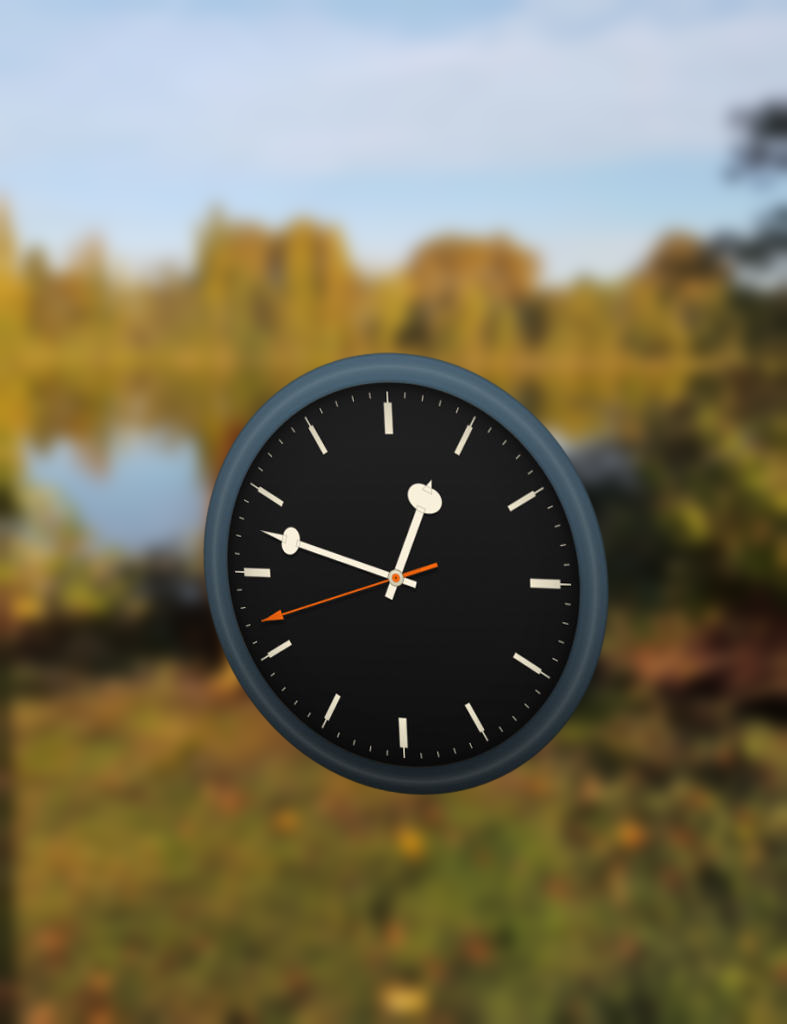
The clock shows **12:47:42**
